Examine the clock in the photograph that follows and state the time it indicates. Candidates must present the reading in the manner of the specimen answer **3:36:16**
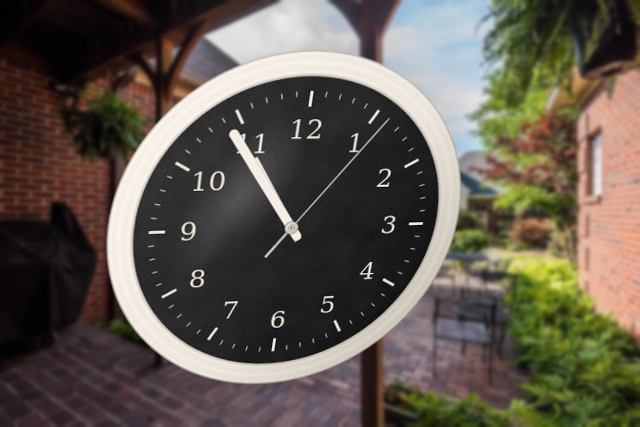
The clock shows **10:54:06**
